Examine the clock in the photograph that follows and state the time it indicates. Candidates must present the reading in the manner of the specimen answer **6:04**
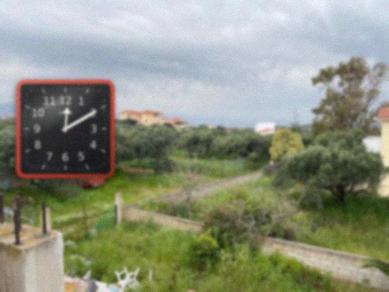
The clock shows **12:10**
